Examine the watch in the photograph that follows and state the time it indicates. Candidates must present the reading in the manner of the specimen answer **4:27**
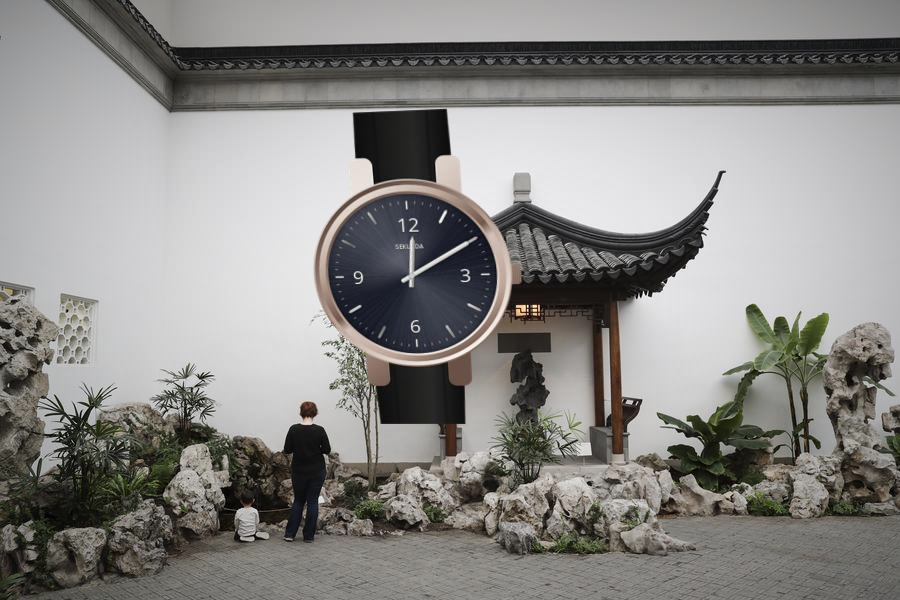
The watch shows **12:10**
